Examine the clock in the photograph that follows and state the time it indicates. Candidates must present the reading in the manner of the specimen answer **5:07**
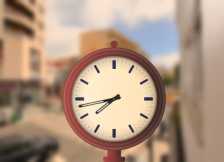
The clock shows **7:43**
